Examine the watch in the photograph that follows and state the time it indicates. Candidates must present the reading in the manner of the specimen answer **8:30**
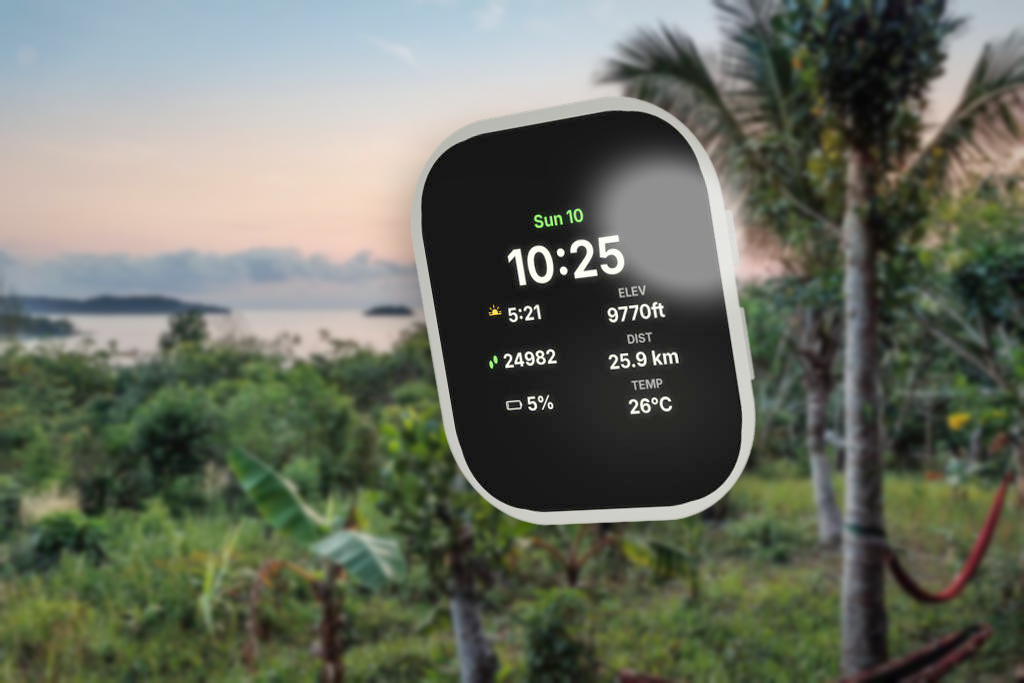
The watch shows **10:25**
